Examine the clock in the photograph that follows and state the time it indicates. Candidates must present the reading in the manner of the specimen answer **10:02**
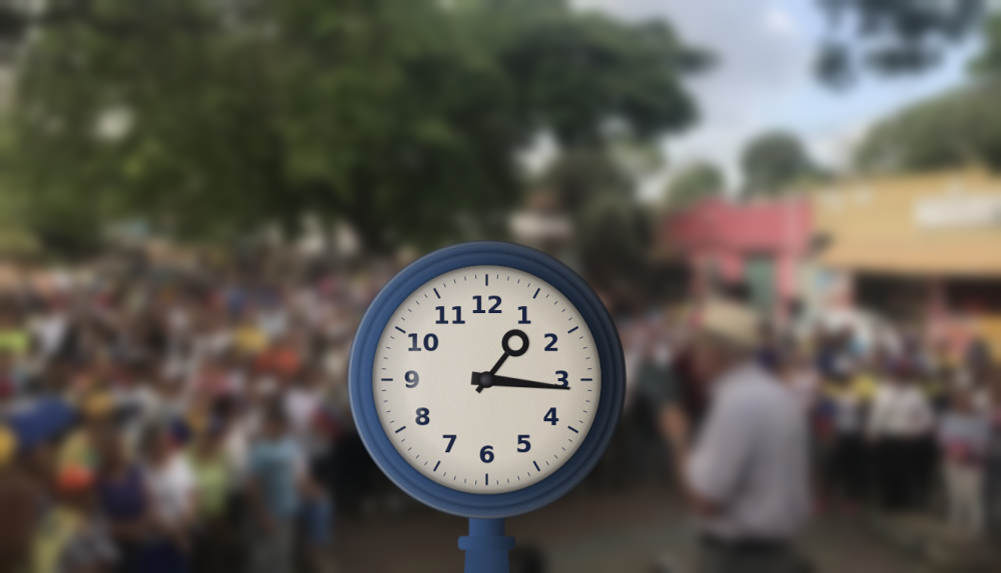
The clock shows **1:16**
